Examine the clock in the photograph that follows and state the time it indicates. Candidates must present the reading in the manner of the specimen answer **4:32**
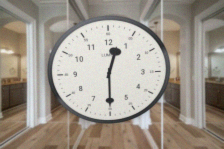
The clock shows **12:30**
